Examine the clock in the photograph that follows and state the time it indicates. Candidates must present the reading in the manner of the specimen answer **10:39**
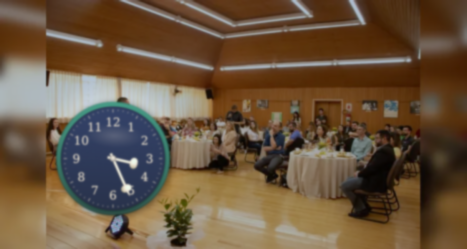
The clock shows **3:26**
